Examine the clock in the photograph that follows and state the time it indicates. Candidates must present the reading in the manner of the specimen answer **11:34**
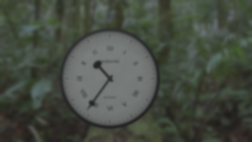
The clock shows **10:36**
